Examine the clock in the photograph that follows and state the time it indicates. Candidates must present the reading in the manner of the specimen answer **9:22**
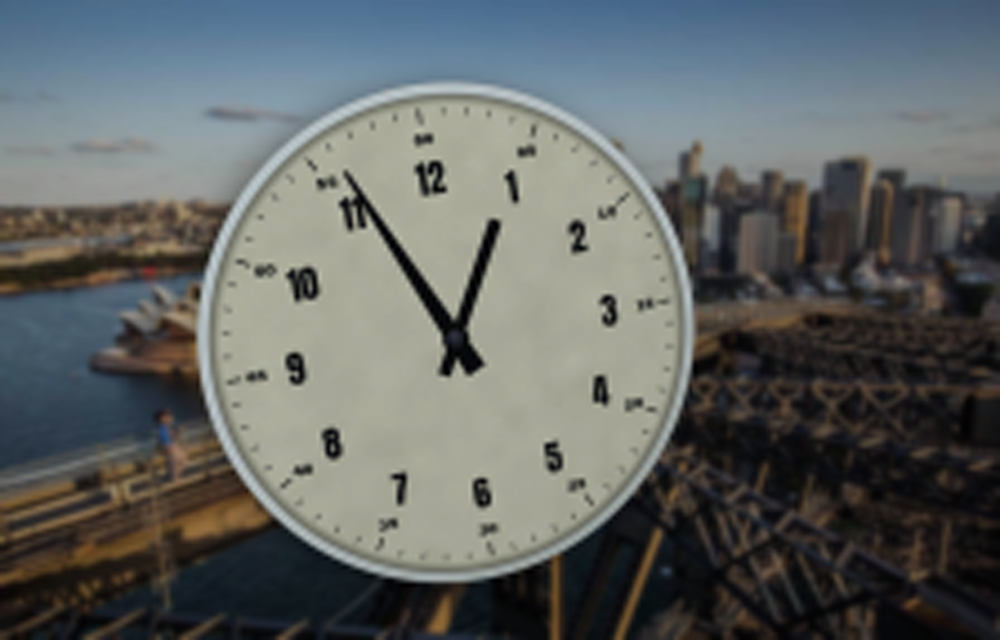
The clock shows **12:56**
